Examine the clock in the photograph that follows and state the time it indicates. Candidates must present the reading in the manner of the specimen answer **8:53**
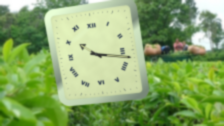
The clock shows **10:17**
